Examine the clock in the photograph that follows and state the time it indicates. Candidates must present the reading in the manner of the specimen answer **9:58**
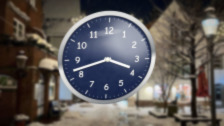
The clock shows **3:42**
